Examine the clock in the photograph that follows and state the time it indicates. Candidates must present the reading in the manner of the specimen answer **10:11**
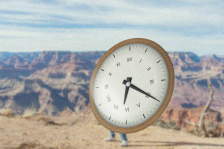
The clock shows **6:20**
